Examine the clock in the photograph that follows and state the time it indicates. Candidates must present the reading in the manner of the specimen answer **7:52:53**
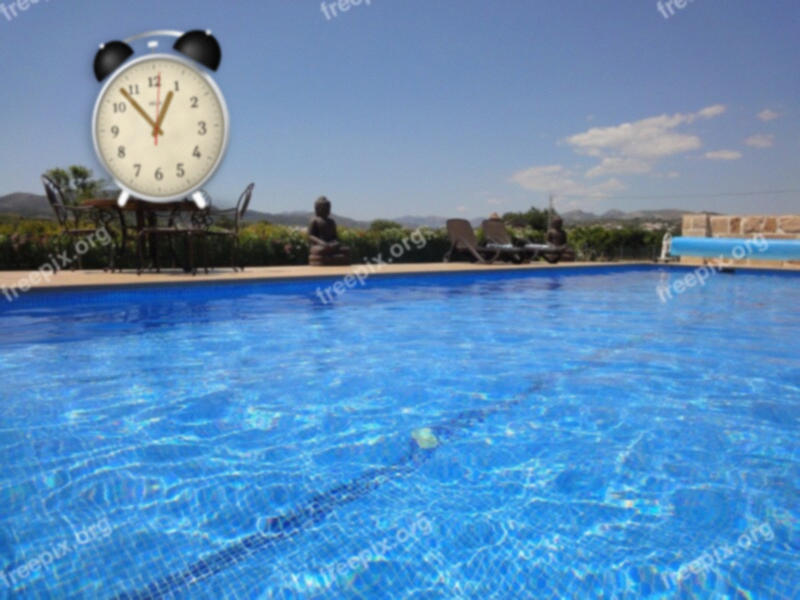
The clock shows **12:53:01**
